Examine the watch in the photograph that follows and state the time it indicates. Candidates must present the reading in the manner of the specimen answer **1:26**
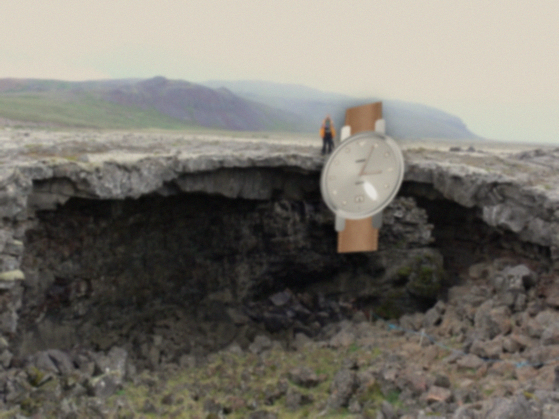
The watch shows **3:04**
